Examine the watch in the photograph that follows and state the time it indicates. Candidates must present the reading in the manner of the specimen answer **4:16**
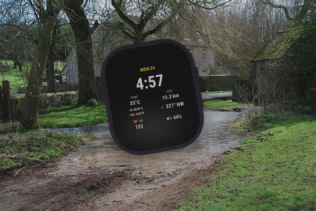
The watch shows **4:57**
